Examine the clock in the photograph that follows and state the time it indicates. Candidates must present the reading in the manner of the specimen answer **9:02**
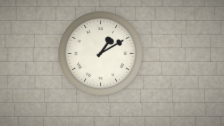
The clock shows **1:10**
